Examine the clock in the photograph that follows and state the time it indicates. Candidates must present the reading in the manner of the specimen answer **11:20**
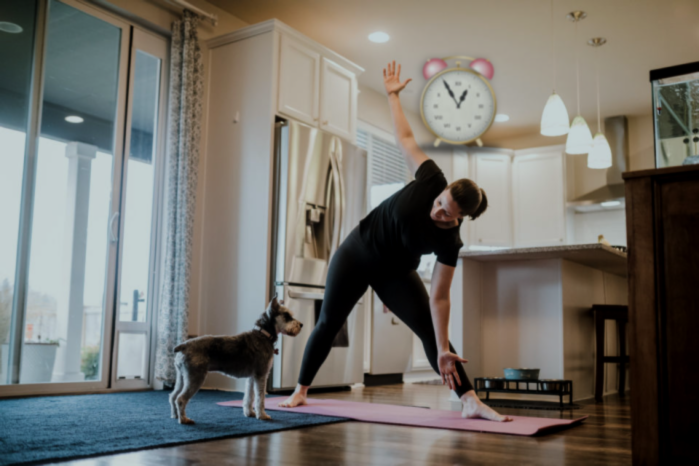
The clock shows **12:55**
